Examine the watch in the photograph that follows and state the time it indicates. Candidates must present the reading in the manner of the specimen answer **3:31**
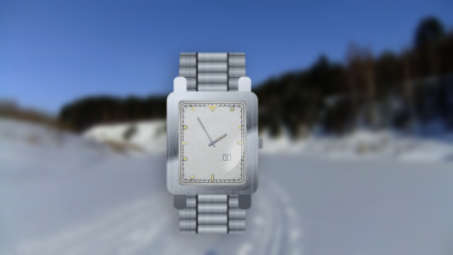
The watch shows **1:55**
